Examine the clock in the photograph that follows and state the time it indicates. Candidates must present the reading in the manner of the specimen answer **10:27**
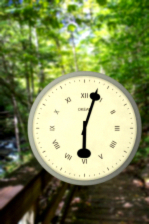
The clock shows **6:03**
